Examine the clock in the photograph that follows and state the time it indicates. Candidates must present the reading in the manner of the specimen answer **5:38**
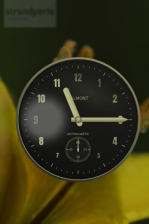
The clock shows **11:15**
